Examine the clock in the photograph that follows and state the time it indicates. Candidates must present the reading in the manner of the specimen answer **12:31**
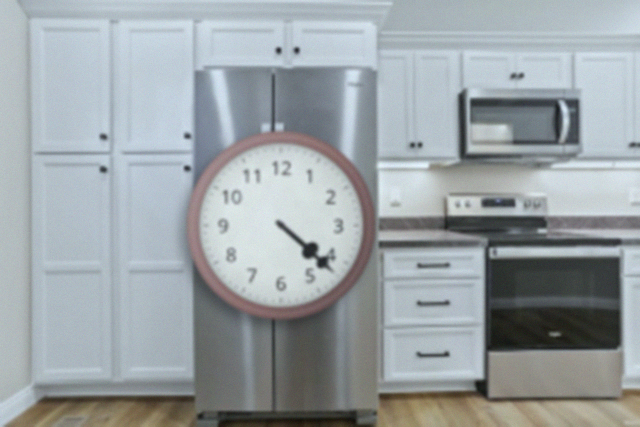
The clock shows **4:22**
